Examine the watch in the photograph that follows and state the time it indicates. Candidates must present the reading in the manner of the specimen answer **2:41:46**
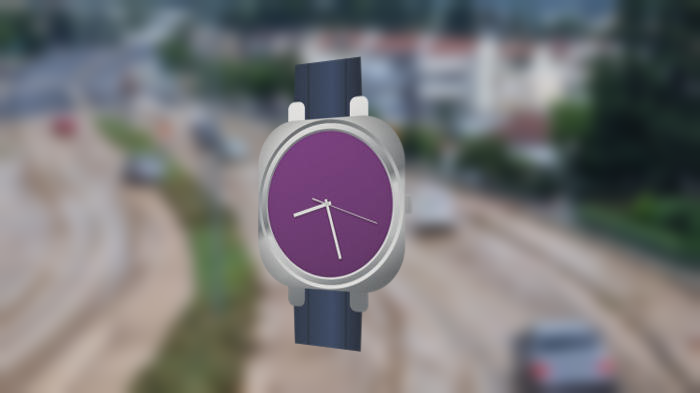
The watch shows **8:27:18**
